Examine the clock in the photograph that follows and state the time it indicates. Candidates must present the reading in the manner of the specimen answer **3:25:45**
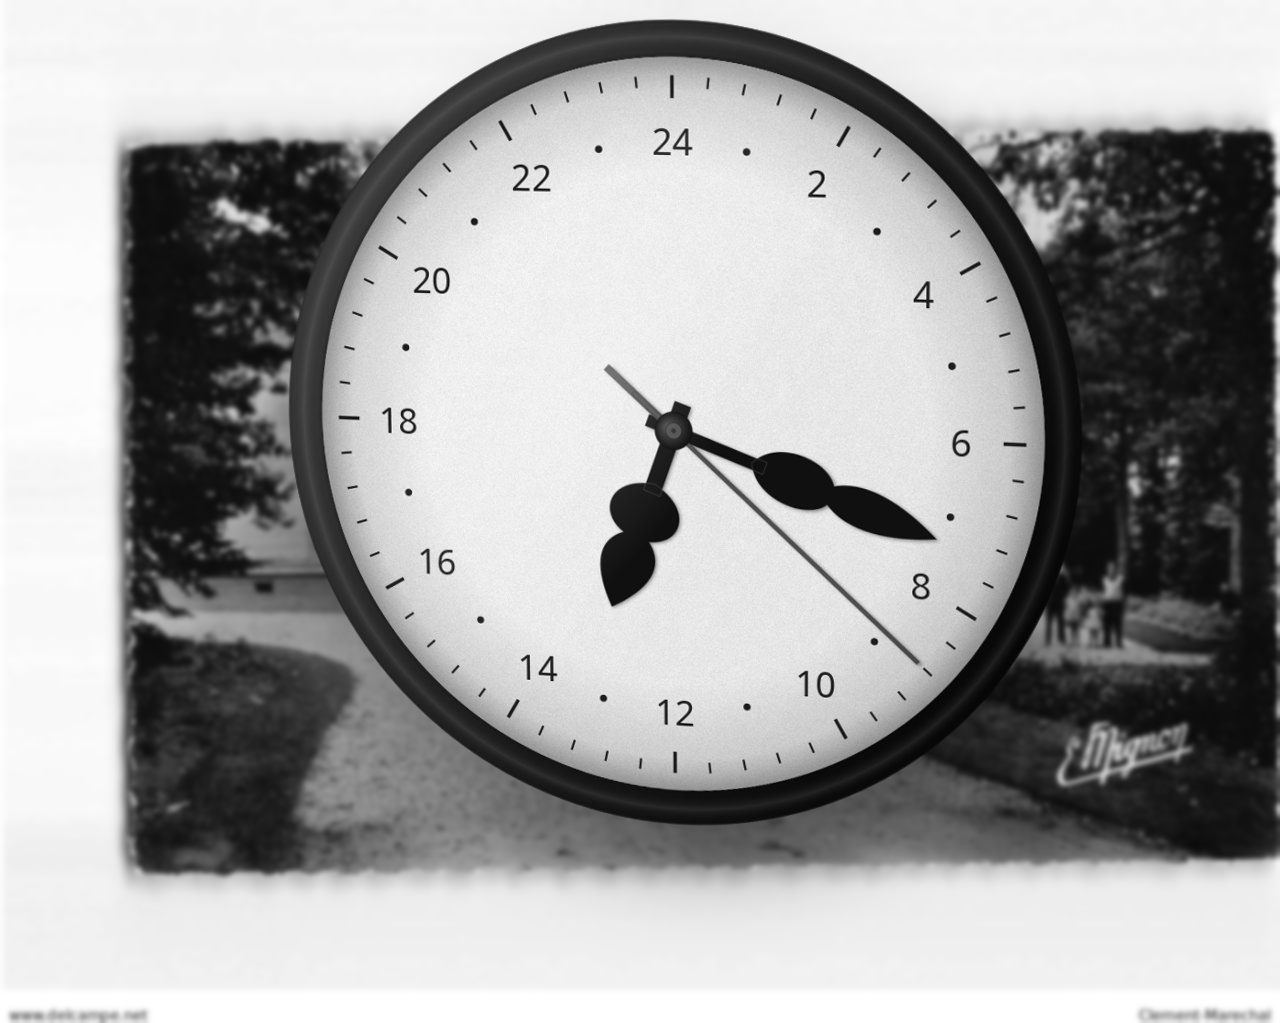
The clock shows **13:18:22**
